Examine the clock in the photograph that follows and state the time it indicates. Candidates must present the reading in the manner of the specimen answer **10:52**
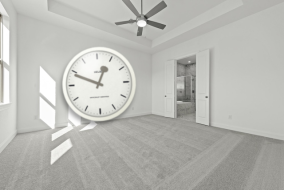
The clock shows **12:49**
